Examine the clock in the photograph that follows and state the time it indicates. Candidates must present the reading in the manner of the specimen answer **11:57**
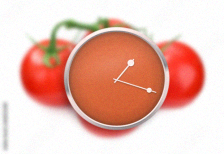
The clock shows **1:18**
